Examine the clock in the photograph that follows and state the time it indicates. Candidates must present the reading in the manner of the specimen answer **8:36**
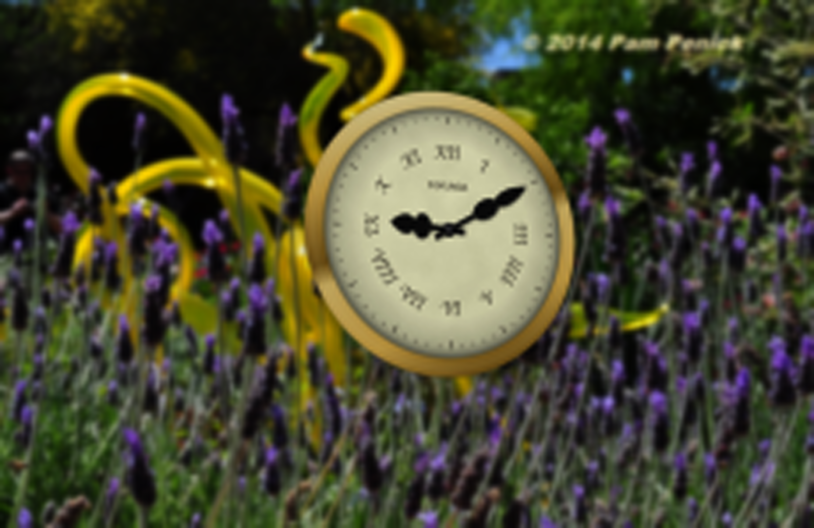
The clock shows **9:10**
